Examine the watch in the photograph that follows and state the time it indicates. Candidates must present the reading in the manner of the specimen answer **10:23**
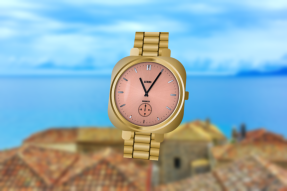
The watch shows **11:05**
